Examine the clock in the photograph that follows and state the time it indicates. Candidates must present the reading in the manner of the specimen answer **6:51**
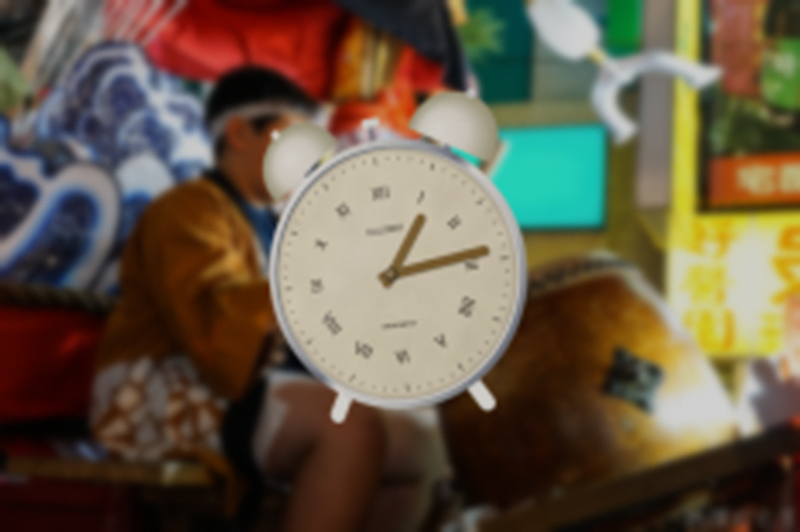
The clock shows **1:14**
